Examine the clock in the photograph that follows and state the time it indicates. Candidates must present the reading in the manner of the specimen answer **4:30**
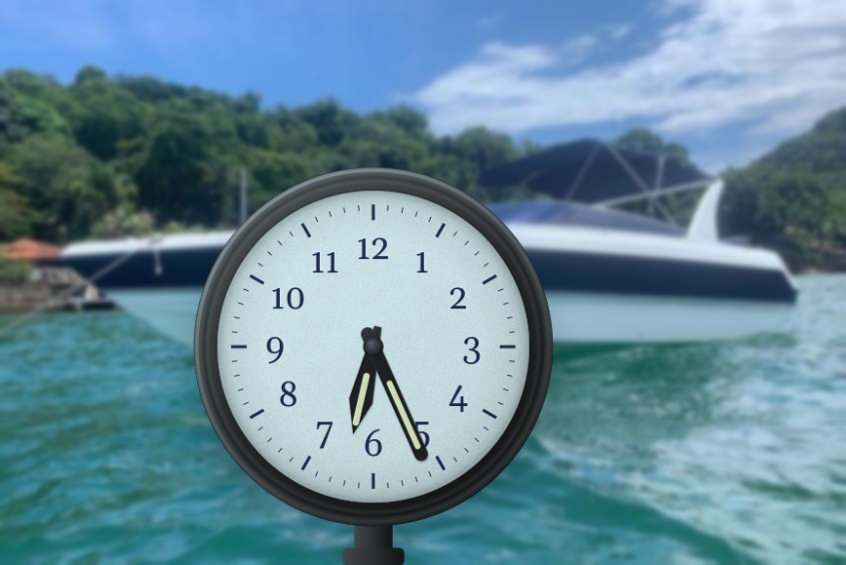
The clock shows **6:26**
